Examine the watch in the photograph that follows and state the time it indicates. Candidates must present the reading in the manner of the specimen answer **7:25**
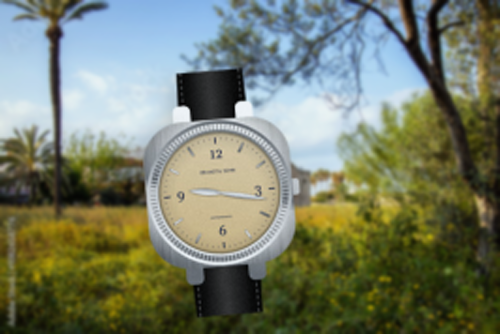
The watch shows **9:17**
